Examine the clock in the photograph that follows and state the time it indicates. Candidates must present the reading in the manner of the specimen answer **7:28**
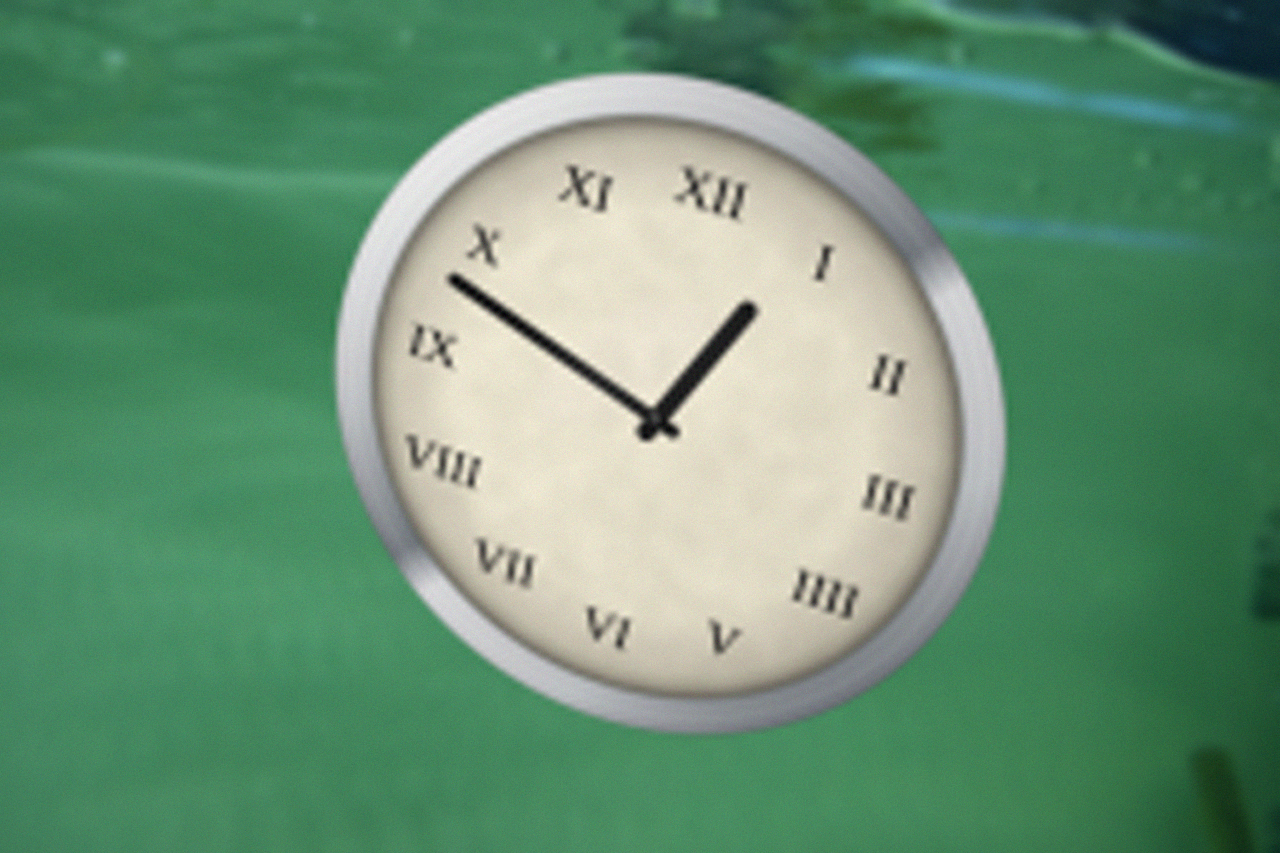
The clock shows **12:48**
